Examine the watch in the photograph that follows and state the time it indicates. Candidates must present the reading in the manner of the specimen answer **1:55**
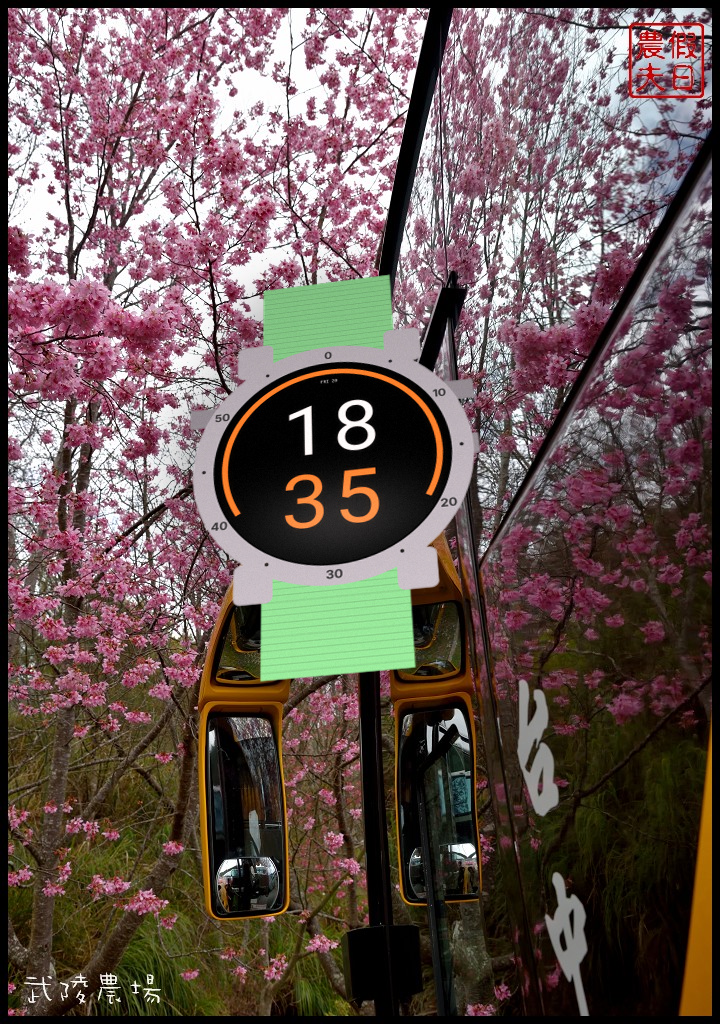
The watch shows **18:35**
